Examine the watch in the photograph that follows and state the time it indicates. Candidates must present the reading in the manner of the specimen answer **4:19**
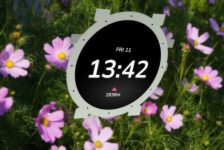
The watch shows **13:42**
